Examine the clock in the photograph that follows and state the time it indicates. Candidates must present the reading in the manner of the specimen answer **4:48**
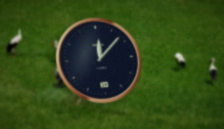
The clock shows **12:08**
